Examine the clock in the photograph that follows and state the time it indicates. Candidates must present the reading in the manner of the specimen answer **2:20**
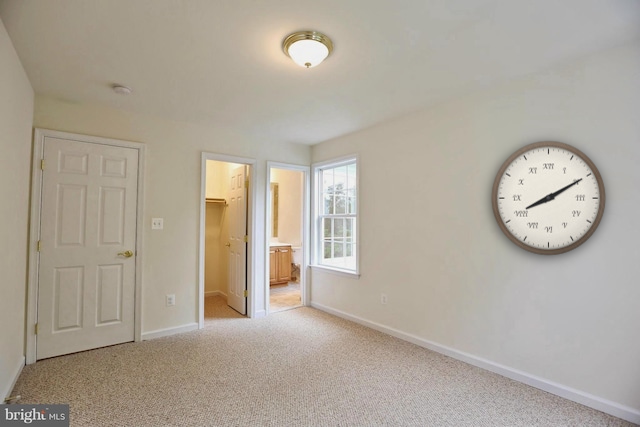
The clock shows **8:10**
